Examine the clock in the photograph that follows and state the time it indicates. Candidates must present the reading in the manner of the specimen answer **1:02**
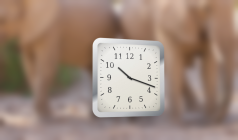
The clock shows **10:18**
